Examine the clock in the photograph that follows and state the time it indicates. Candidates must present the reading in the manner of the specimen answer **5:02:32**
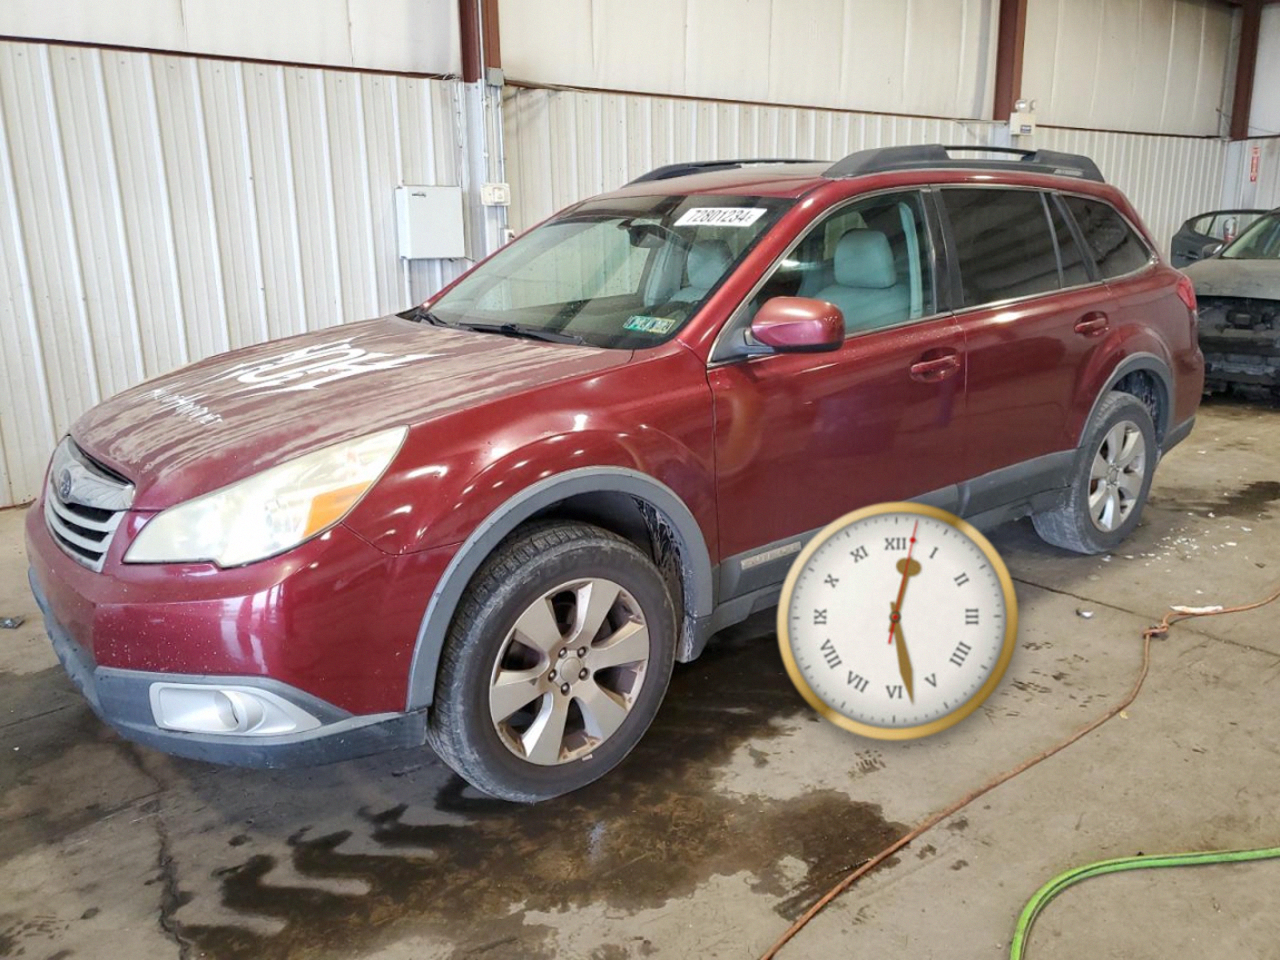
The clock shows **12:28:02**
